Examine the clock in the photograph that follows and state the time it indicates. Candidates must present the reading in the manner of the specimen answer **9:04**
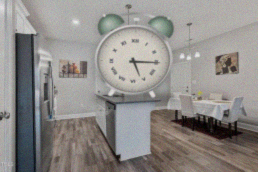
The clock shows **5:15**
